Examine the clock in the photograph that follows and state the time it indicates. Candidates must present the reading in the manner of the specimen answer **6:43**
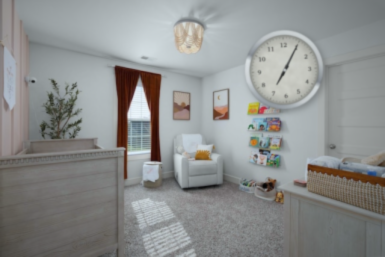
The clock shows **7:05**
